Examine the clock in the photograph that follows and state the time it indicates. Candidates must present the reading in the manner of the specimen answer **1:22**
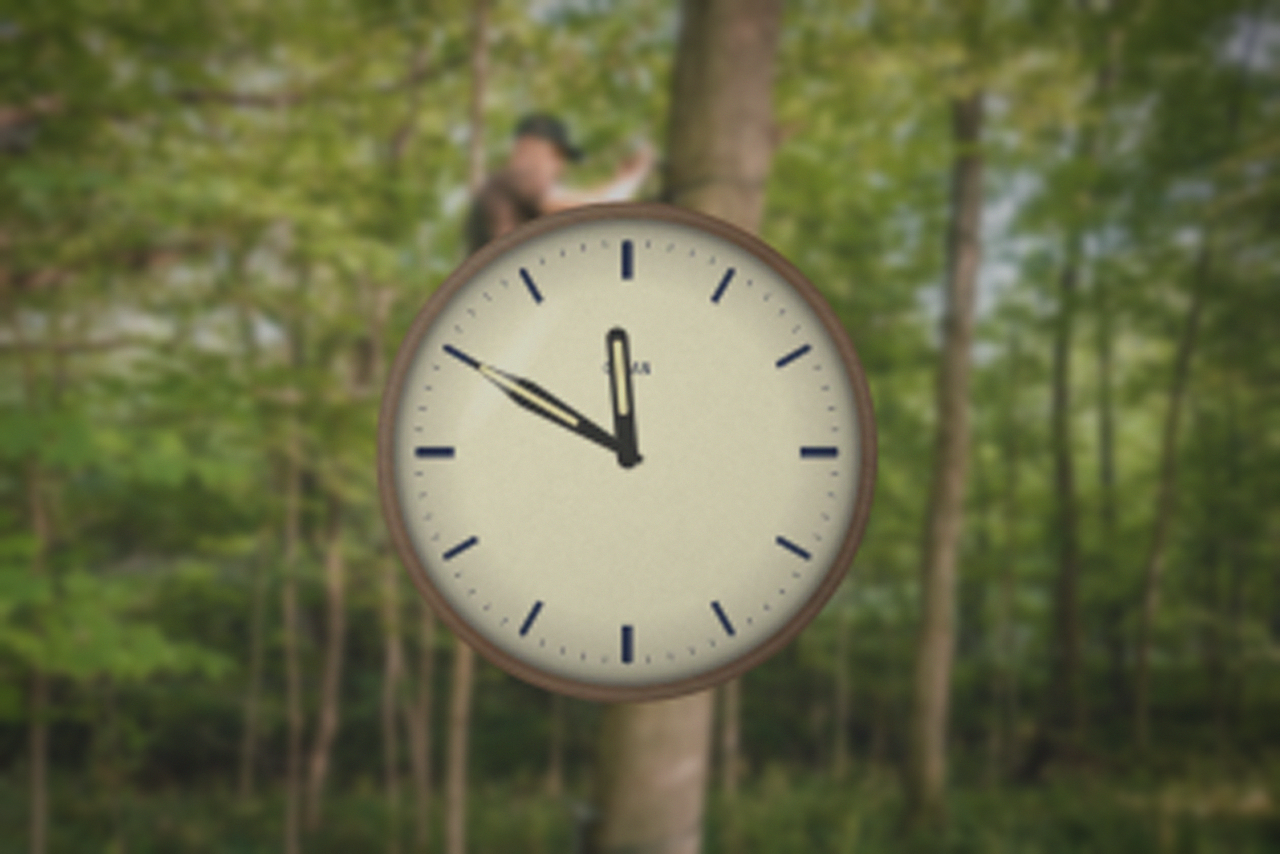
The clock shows **11:50**
